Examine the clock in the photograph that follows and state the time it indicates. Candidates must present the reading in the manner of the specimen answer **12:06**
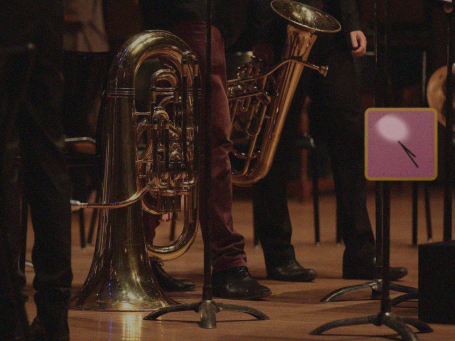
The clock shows **4:24**
